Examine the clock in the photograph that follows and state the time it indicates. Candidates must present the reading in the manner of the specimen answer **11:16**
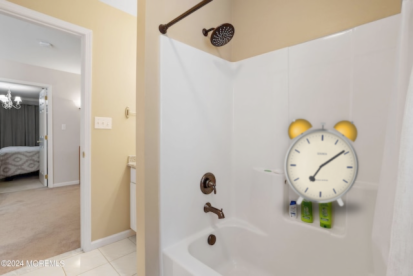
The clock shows **7:09**
